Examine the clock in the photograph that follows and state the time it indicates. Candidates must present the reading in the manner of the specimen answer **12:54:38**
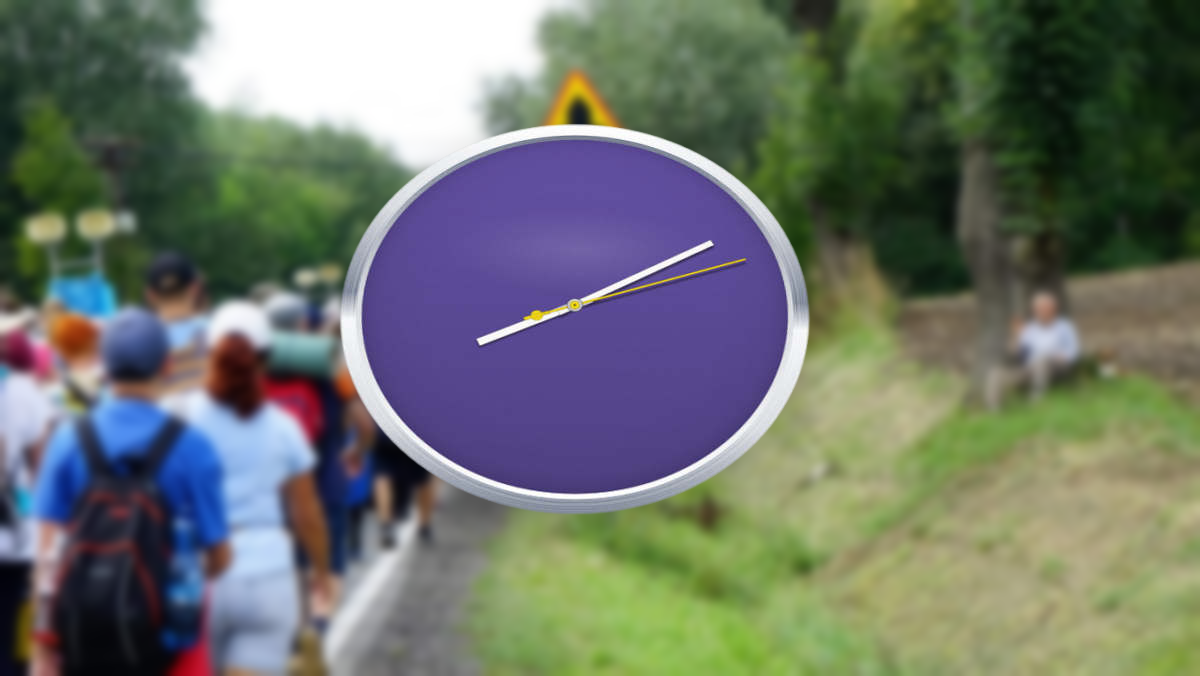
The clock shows **8:10:12**
